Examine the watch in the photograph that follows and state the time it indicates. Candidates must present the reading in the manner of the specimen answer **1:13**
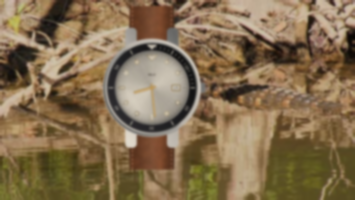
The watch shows **8:29**
